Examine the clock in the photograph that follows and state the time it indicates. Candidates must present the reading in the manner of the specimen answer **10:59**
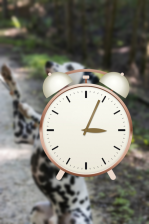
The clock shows **3:04**
